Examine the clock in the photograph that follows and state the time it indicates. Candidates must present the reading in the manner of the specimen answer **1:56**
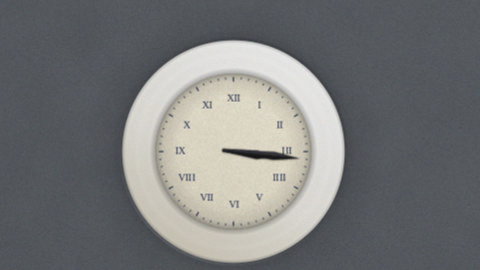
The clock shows **3:16**
